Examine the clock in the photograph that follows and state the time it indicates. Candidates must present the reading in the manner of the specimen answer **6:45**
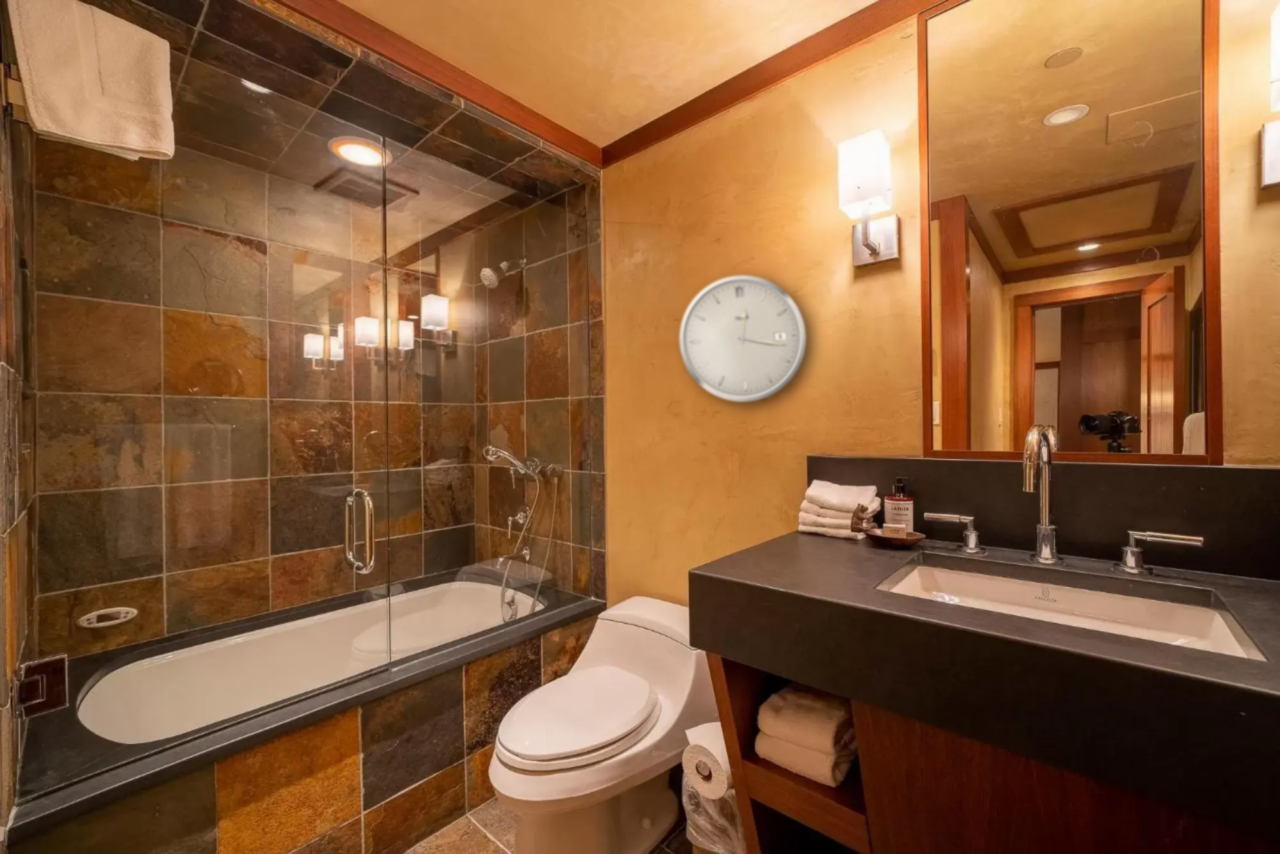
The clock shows **12:17**
